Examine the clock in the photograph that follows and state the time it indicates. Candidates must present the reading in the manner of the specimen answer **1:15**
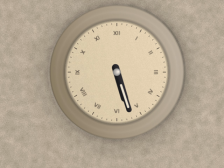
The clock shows **5:27**
